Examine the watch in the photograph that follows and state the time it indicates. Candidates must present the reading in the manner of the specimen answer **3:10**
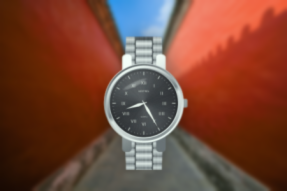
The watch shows **8:25**
